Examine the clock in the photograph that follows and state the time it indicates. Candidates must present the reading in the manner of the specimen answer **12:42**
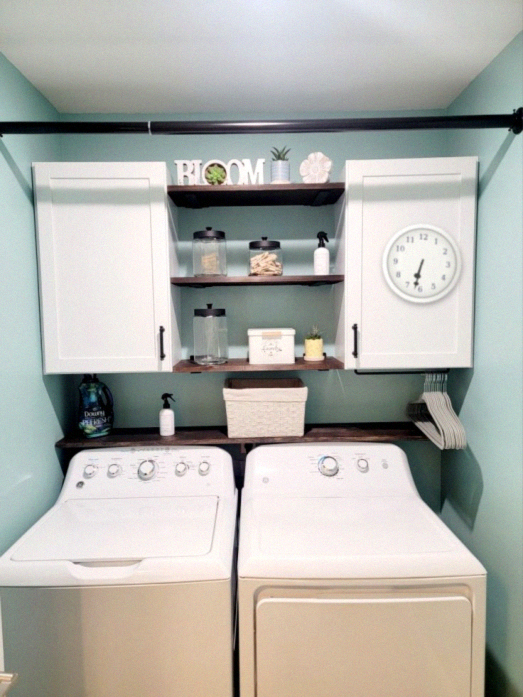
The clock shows **6:32**
